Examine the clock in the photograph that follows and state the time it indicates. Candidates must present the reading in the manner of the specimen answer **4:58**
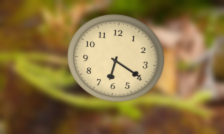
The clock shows **6:20**
